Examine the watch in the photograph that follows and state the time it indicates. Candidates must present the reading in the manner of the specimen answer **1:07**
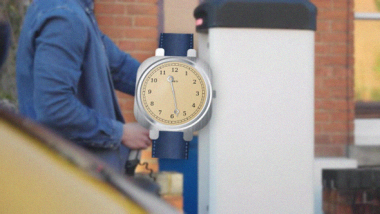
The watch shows **11:28**
